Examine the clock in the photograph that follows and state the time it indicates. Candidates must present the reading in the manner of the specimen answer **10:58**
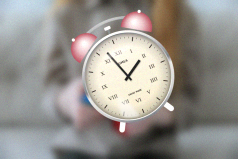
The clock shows **1:57**
